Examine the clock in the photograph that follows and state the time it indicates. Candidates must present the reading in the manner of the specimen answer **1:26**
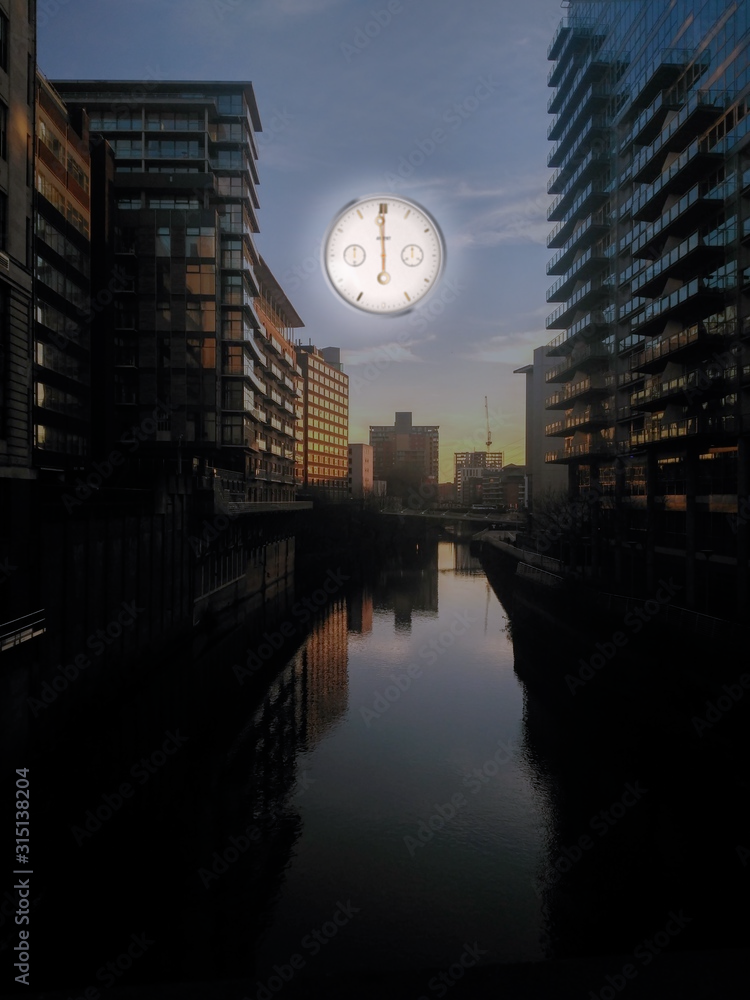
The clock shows **5:59**
